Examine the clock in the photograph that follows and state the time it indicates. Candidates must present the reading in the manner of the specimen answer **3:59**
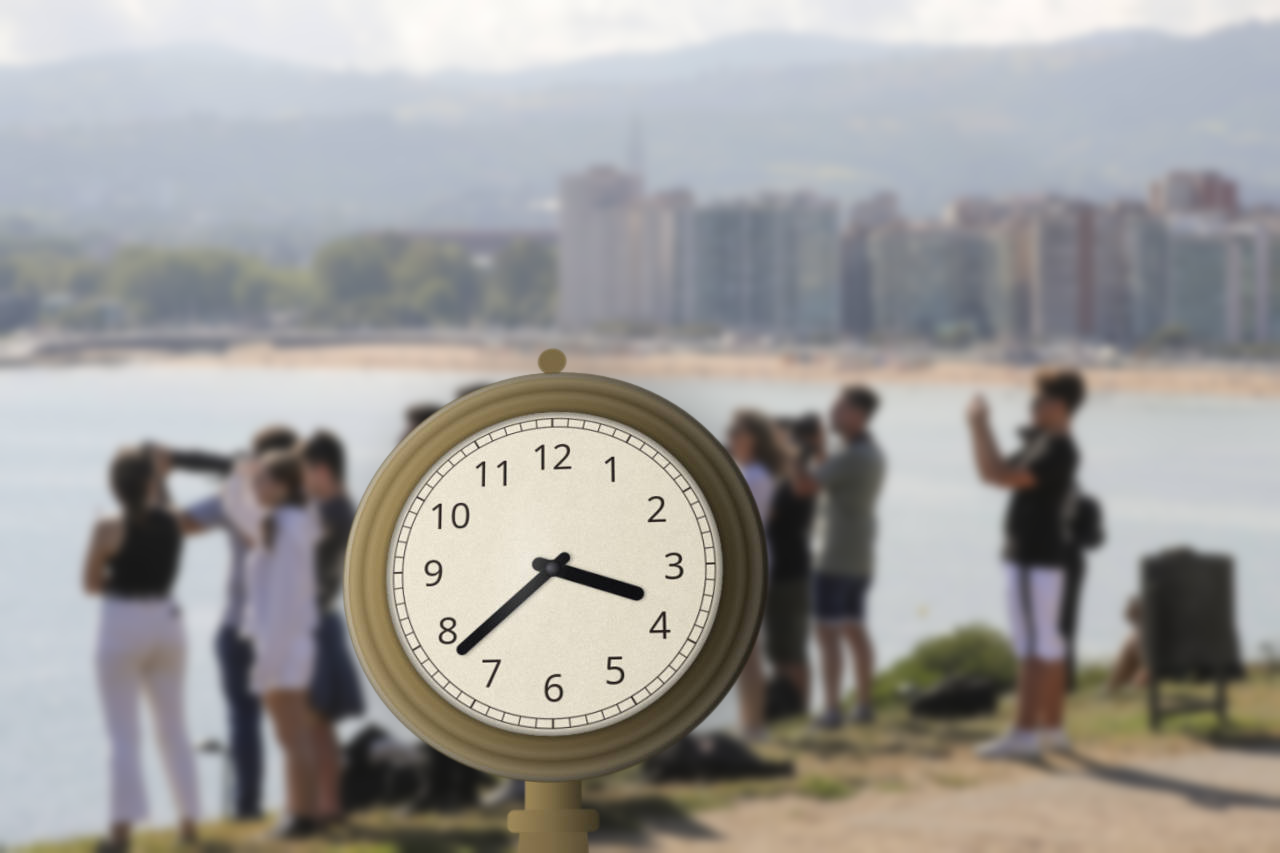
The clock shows **3:38**
